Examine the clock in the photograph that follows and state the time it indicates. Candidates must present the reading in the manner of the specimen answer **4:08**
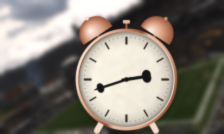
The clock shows **2:42**
